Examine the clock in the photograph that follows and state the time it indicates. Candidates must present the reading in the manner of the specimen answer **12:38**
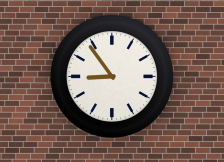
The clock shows **8:54**
